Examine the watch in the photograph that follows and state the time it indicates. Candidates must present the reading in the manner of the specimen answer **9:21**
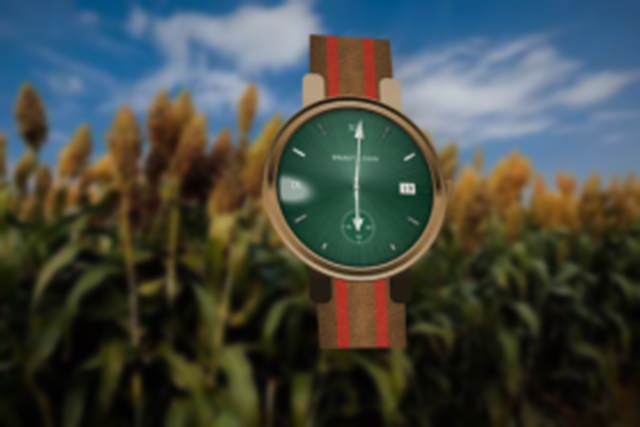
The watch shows **6:01**
